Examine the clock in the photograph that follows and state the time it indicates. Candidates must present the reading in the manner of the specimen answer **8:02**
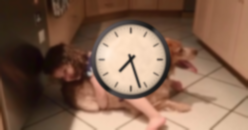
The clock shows **7:27**
